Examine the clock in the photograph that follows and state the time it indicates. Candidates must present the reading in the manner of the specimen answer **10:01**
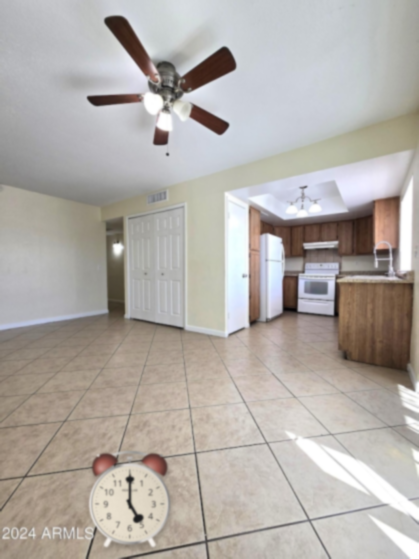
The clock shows **5:00**
